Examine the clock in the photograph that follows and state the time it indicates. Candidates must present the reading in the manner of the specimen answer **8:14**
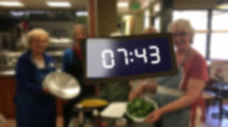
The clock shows **7:43**
